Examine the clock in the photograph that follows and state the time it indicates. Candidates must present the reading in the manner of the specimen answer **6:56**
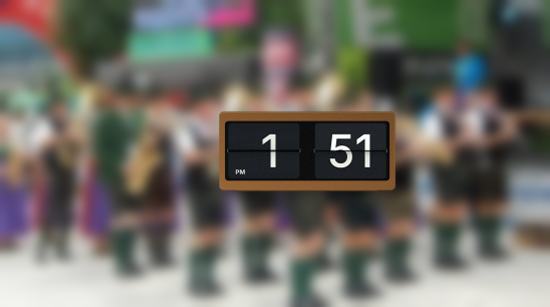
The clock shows **1:51**
